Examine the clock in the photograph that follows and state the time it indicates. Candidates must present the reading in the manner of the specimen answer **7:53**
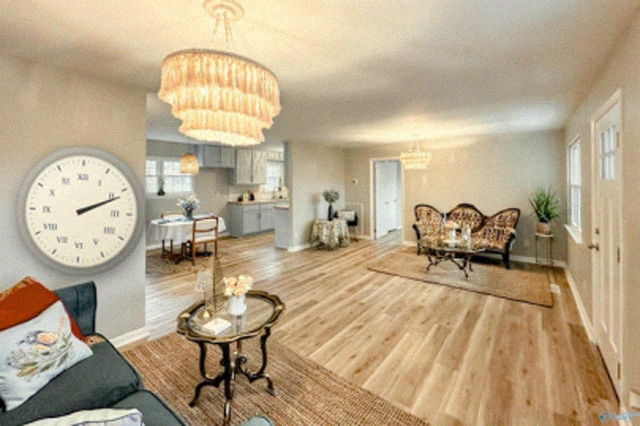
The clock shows **2:11**
